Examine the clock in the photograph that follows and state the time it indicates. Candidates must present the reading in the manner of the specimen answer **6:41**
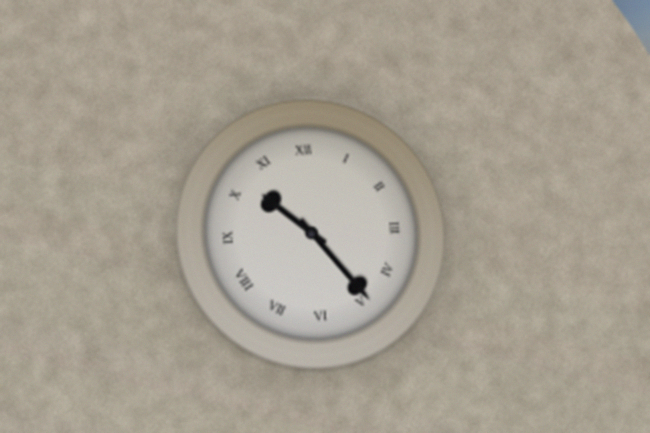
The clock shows **10:24**
